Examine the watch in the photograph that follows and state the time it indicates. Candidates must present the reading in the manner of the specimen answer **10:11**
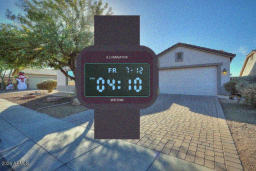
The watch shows **4:10**
